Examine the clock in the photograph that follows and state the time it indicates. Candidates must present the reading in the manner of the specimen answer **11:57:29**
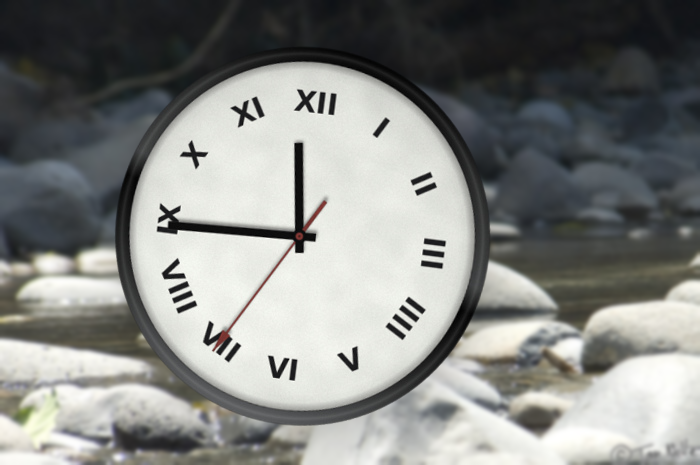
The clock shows **11:44:35**
